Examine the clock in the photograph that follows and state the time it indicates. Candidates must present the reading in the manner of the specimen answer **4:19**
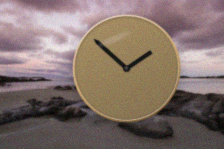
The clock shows **1:52**
